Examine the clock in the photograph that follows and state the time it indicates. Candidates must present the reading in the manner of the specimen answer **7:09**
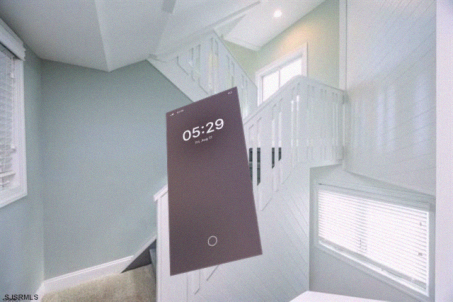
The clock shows **5:29**
